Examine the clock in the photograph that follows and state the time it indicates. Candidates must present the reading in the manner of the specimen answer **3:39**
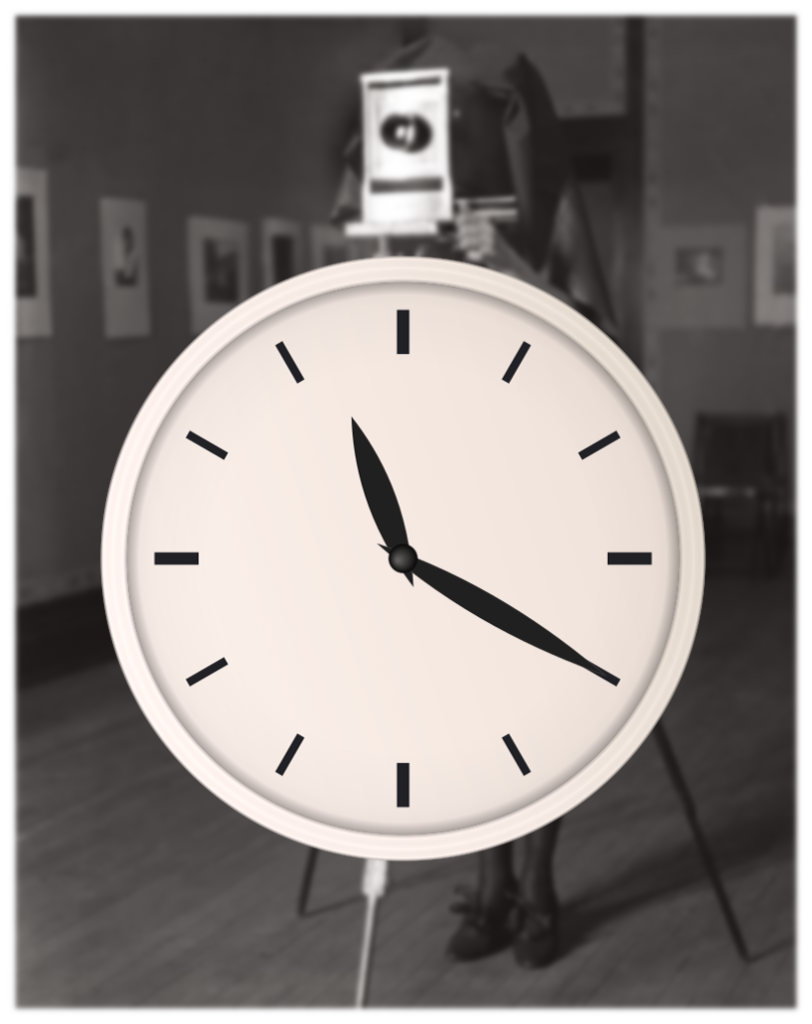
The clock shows **11:20**
